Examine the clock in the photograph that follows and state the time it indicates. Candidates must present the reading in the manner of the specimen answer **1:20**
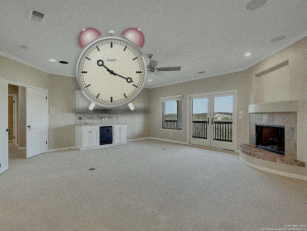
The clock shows **10:19**
